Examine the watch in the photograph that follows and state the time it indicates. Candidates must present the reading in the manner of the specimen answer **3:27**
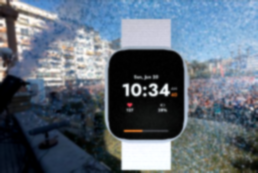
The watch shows **10:34**
